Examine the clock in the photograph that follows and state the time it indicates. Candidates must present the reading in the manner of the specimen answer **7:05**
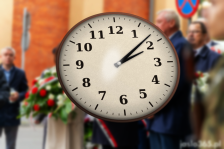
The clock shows **2:08**
